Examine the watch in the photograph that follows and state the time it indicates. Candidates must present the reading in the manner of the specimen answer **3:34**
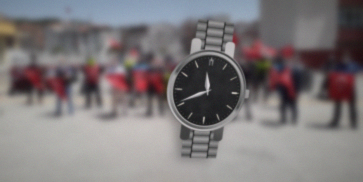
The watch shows **11:41**
